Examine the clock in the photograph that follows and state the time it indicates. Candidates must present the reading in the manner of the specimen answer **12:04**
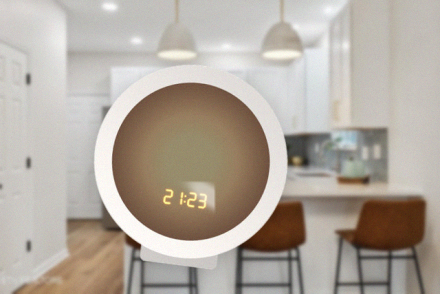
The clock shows **21:23**
